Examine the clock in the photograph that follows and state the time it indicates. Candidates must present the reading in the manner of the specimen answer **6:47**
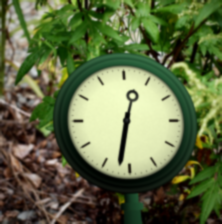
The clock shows **12:32**
